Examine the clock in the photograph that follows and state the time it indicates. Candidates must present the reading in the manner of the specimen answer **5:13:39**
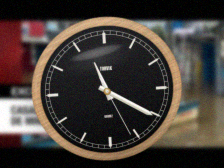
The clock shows **11:20:26**
